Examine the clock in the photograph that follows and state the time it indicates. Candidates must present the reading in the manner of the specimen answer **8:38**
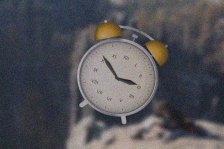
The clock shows **2:51**
